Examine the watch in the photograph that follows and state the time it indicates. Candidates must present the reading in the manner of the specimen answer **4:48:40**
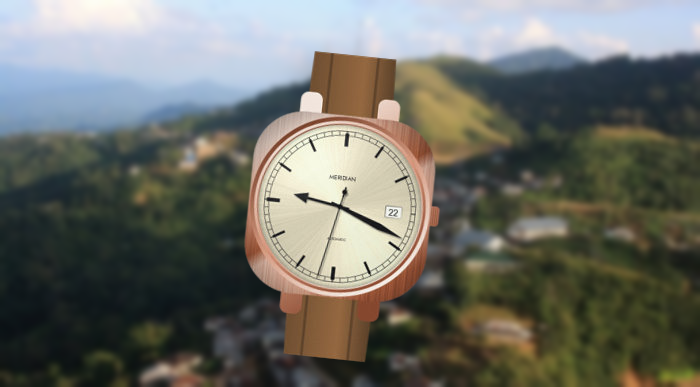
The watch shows **9:18:32**
